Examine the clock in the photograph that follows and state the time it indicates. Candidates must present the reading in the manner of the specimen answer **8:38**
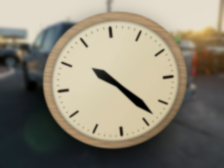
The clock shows **10:23**
